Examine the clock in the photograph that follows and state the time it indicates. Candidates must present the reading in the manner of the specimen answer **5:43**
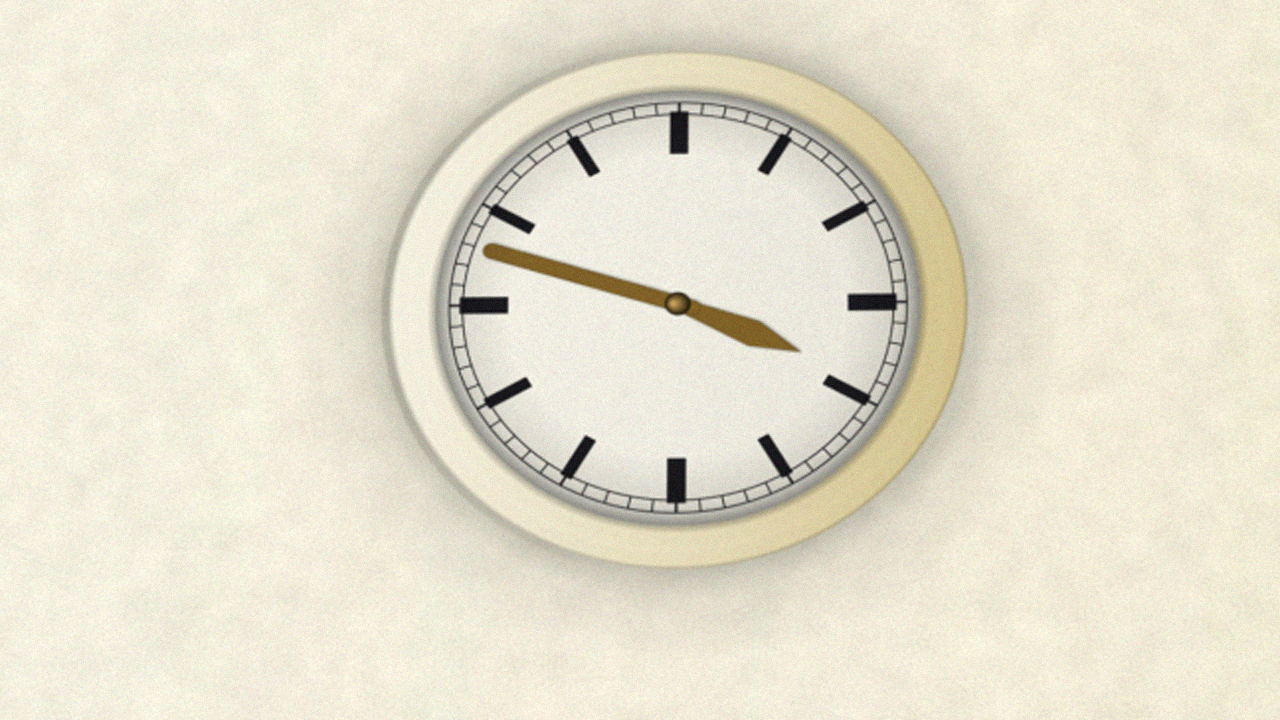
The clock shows **3:48**
